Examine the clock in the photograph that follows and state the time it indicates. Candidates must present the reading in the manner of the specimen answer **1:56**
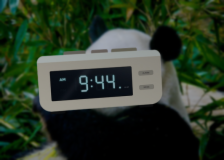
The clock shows **9:44**
